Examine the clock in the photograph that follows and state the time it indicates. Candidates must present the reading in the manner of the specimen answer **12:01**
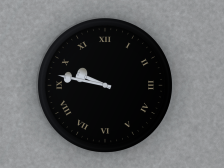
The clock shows **9:47**
